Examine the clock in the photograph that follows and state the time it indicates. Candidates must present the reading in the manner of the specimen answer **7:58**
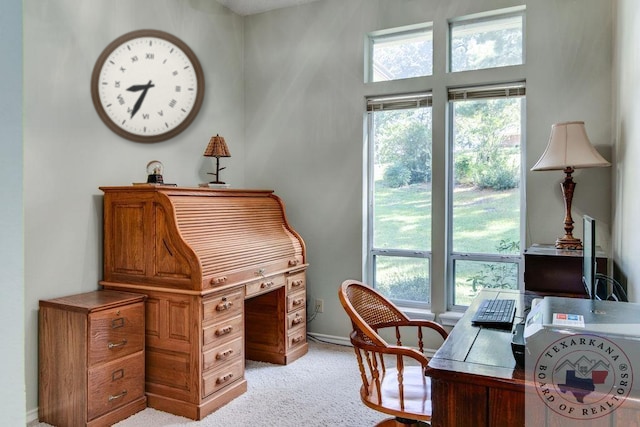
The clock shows **8:34**
